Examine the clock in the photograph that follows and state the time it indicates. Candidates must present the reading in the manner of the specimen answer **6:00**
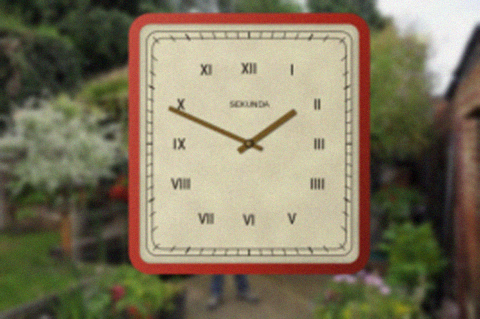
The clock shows **1:49**
